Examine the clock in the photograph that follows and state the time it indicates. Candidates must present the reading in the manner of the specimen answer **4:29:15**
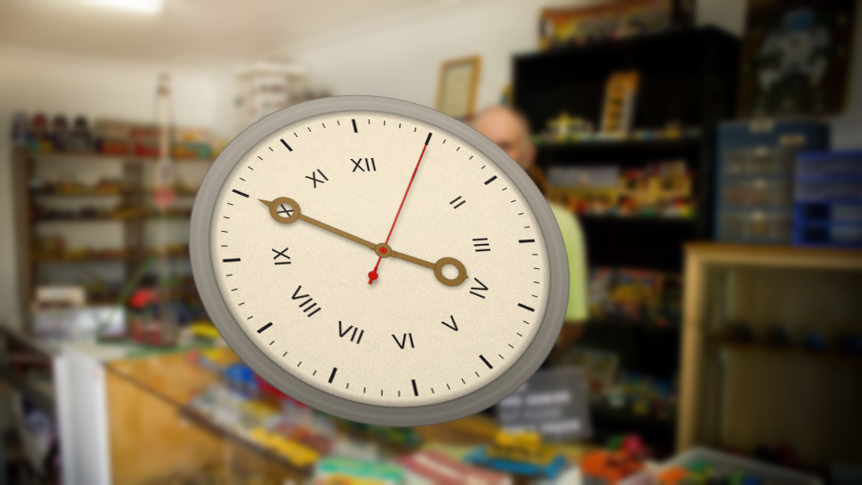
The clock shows **3:50:05**
